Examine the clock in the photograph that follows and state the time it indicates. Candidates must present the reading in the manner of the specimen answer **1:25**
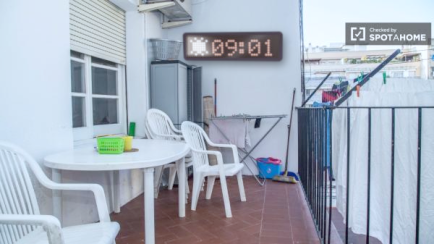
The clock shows **9:01**
